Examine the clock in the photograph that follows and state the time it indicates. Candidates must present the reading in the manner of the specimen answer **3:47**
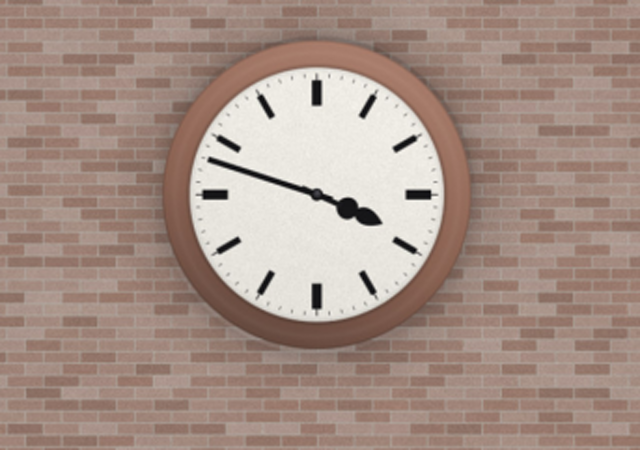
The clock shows **3:48**
